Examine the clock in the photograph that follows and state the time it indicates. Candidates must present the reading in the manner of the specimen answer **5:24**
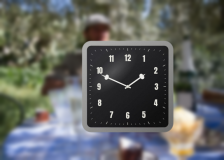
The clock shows **1:49**
